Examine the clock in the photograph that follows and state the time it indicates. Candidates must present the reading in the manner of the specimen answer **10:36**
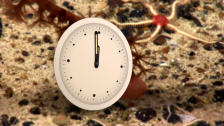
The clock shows **11:59**
